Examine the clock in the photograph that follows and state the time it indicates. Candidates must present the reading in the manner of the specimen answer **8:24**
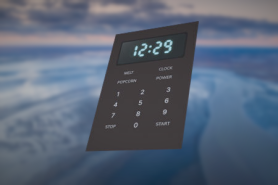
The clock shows **12:29**
